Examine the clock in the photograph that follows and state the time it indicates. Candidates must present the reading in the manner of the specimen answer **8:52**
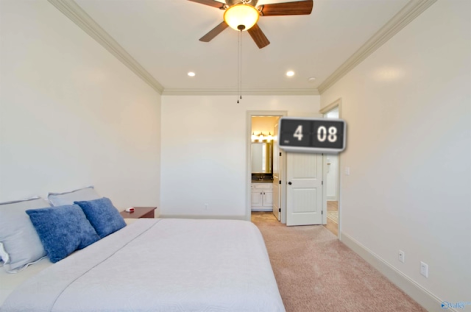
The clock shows **4:08**
